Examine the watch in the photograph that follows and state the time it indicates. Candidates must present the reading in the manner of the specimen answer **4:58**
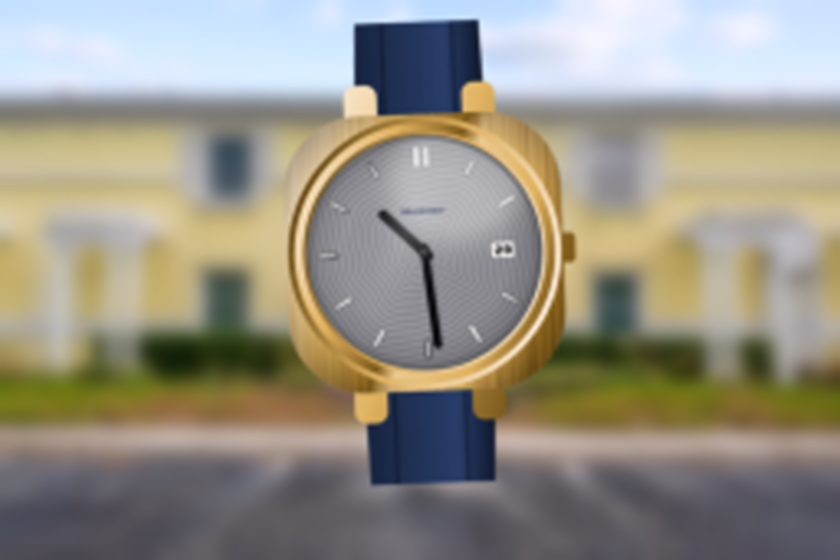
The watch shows **10:29**
